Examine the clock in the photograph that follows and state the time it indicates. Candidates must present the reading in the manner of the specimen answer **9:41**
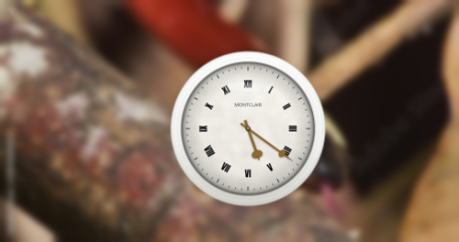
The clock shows **5:21**
